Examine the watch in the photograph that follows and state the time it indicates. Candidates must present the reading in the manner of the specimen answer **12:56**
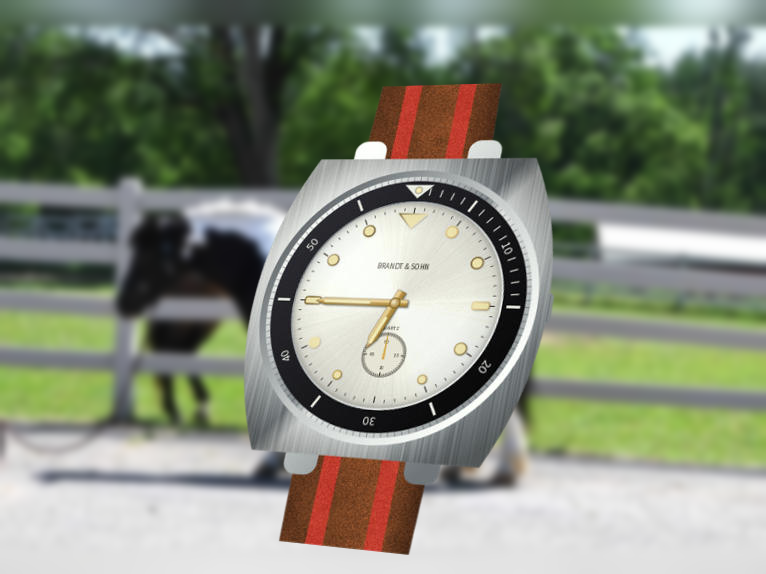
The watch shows **6:45**
